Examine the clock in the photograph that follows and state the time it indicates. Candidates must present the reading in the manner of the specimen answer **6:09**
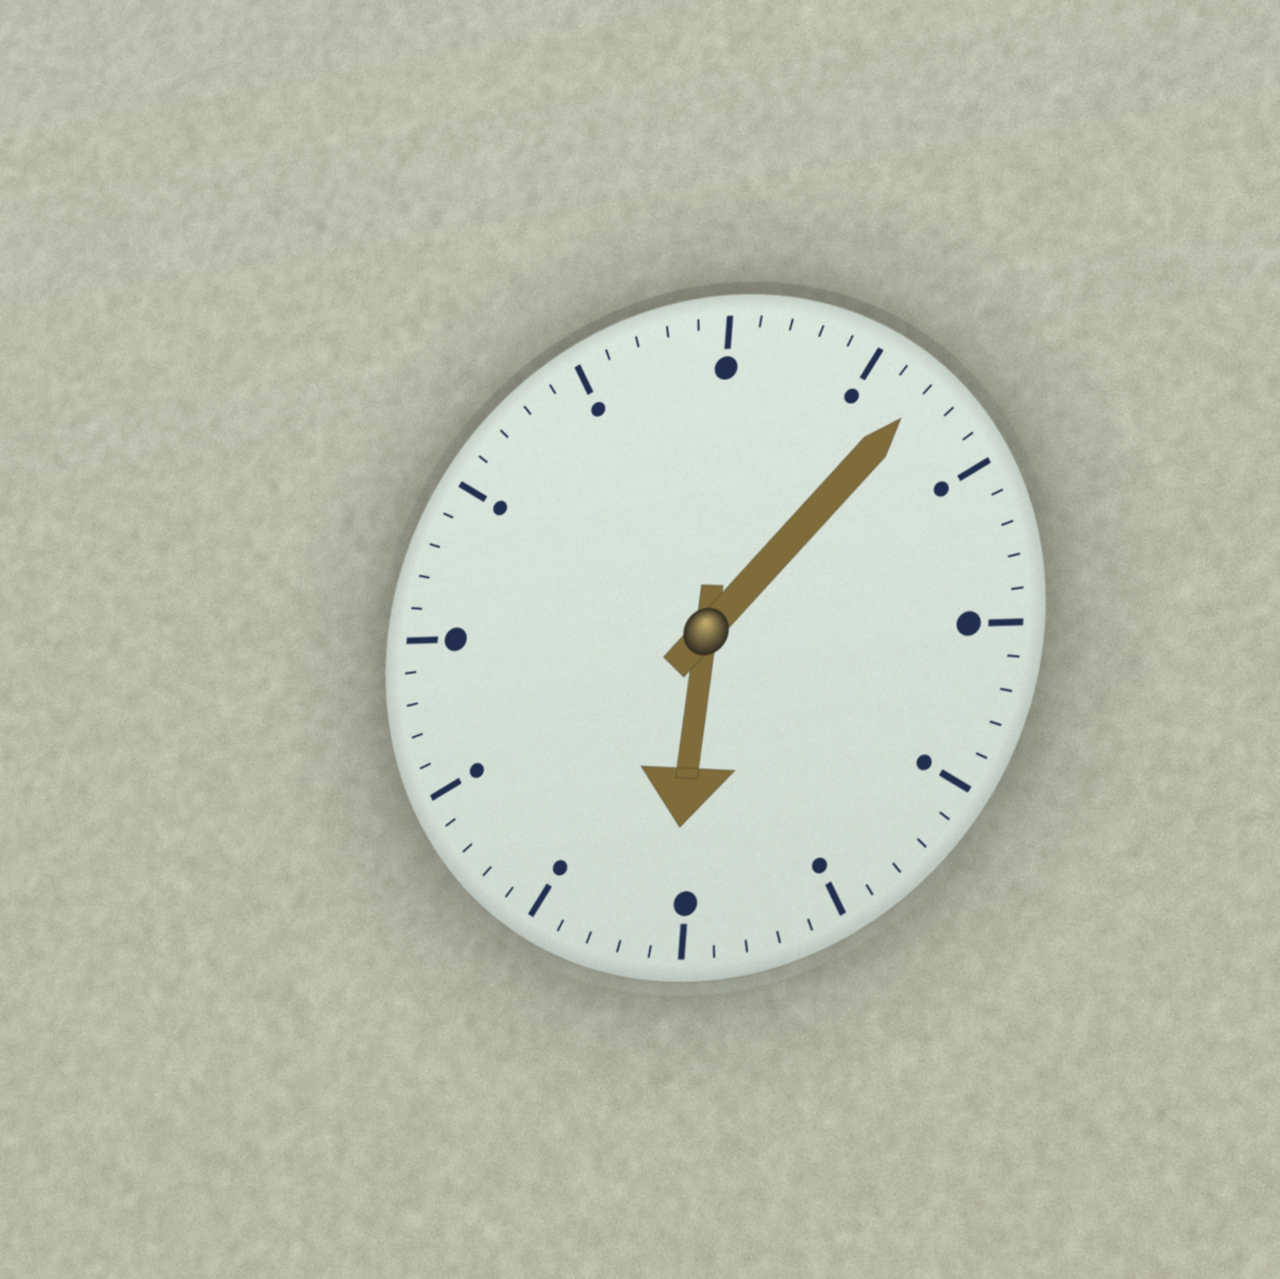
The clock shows **6:07**
